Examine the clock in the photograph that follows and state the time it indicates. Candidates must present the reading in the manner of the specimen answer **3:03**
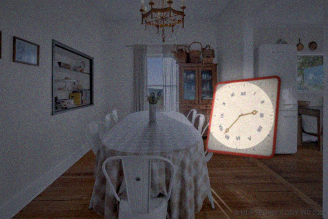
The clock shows **2:37**
